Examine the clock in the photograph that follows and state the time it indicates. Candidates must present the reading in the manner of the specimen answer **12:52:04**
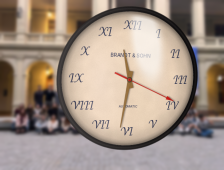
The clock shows **11:31:19**
